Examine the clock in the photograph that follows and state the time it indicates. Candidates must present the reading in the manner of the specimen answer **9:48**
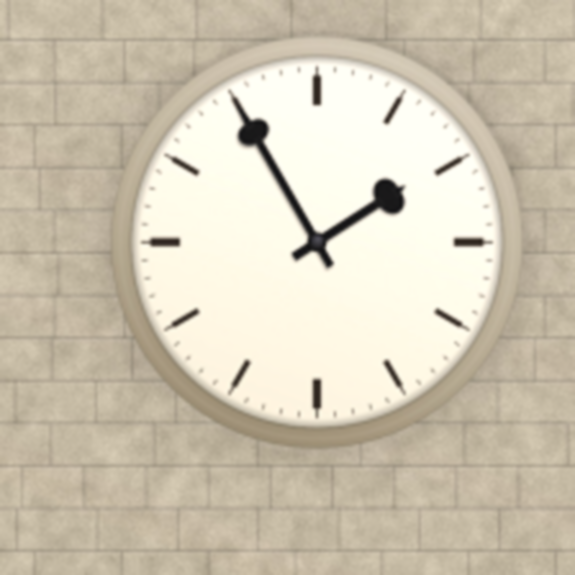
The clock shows **1:55**
